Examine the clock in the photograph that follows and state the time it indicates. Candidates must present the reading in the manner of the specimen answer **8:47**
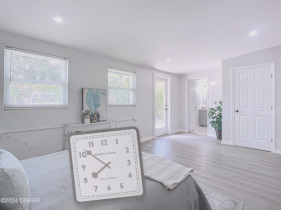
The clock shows **7:52**
